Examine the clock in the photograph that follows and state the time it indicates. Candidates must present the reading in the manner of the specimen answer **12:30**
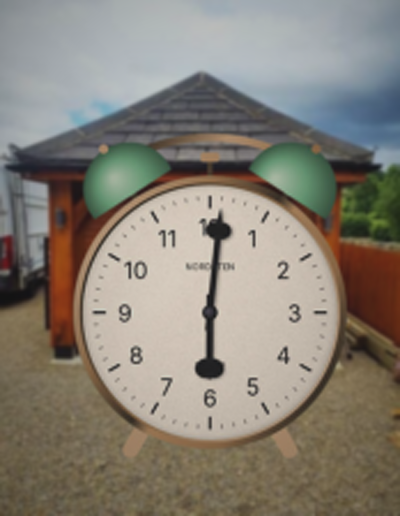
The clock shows **6:01**
